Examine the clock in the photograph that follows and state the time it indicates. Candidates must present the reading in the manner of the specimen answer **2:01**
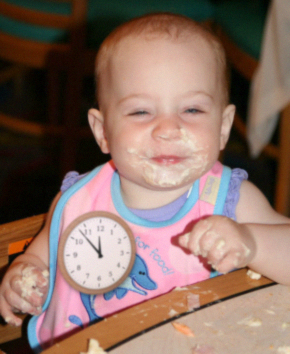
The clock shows **11:53**
